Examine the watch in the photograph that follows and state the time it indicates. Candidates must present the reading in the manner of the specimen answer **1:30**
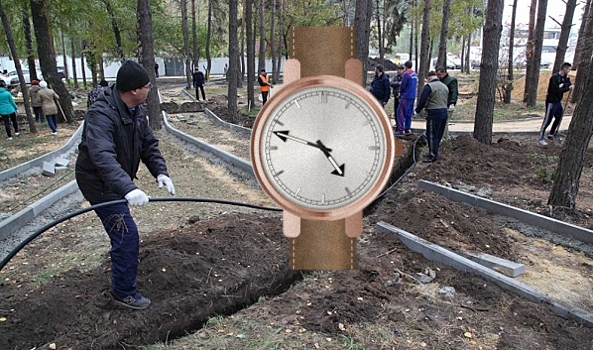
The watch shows **4:48**
